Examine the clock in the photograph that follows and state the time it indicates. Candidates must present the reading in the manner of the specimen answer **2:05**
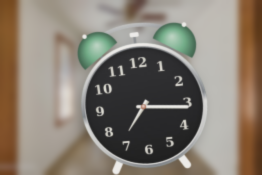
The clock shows **7:16**
